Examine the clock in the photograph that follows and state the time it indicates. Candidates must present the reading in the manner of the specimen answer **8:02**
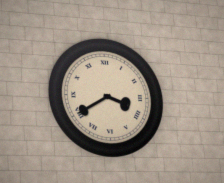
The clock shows **3:40**
